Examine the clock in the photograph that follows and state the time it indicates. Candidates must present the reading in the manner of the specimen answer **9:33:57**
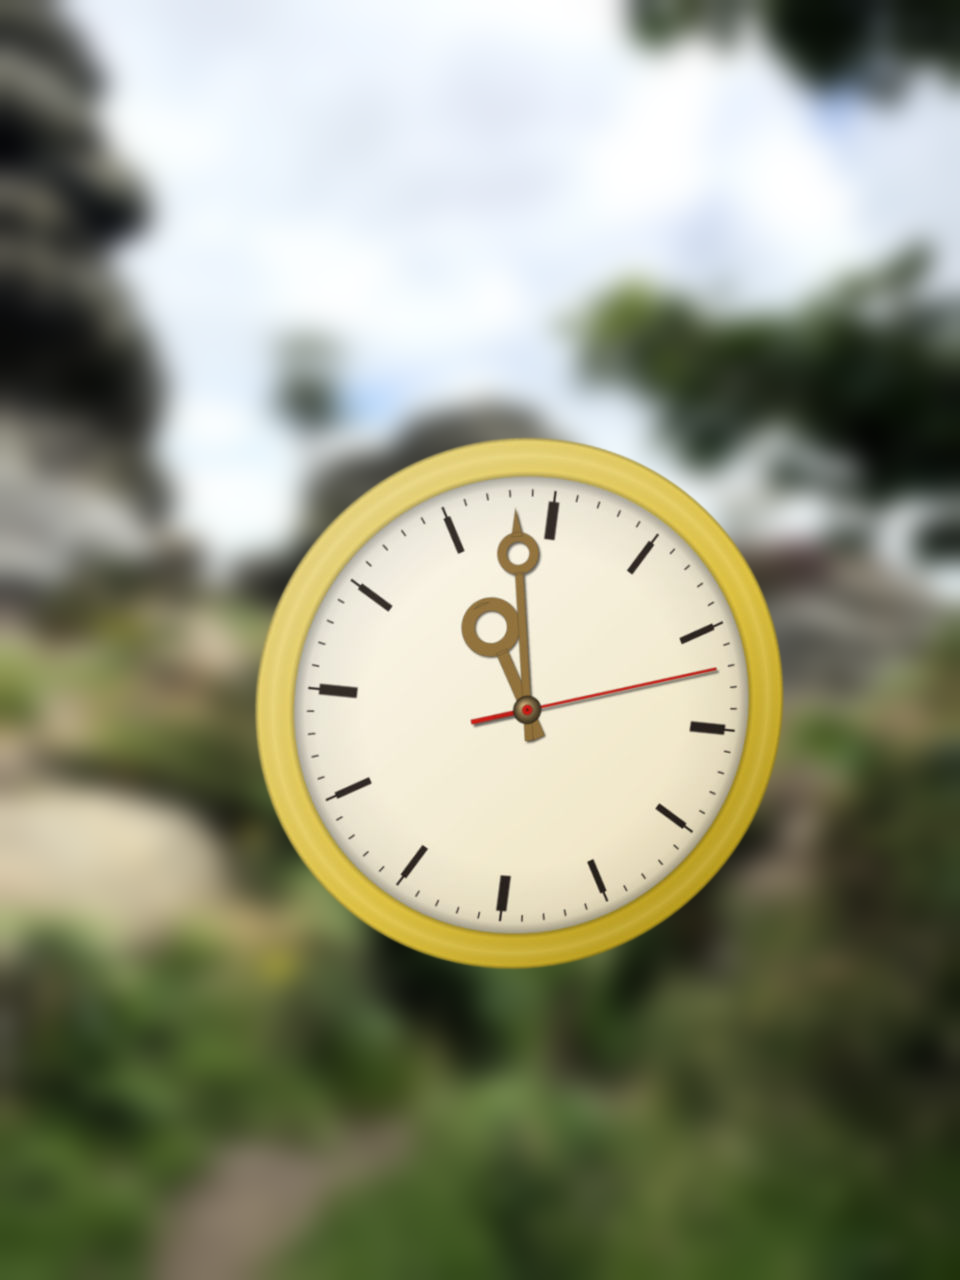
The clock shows **10:58:12**
